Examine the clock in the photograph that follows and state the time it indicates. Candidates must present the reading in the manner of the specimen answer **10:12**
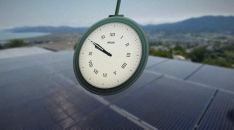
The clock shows **9:50**
